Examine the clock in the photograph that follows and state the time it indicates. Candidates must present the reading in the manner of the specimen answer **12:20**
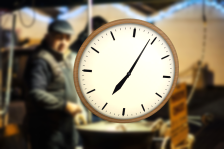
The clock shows **7:04**
